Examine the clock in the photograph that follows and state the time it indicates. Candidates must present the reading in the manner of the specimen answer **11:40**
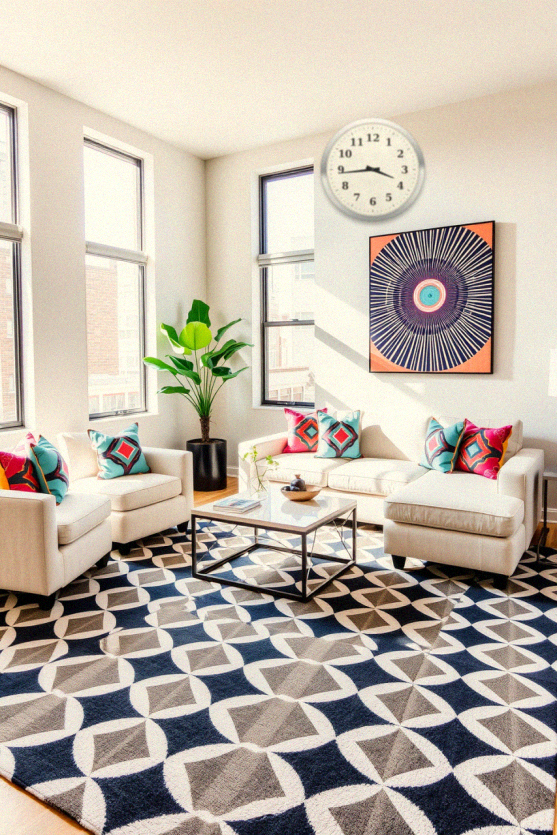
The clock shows **3:44**
